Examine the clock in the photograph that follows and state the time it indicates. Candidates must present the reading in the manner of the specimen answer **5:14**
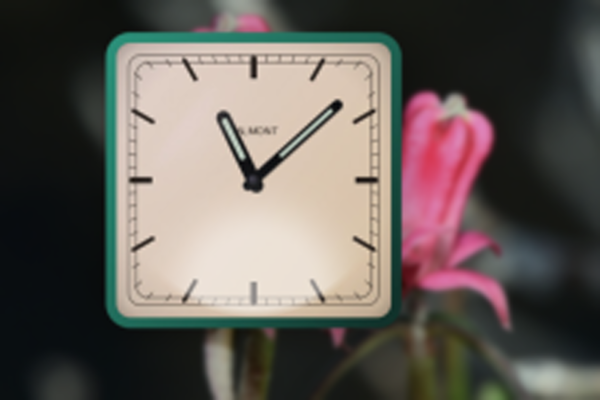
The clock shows **11:08**
